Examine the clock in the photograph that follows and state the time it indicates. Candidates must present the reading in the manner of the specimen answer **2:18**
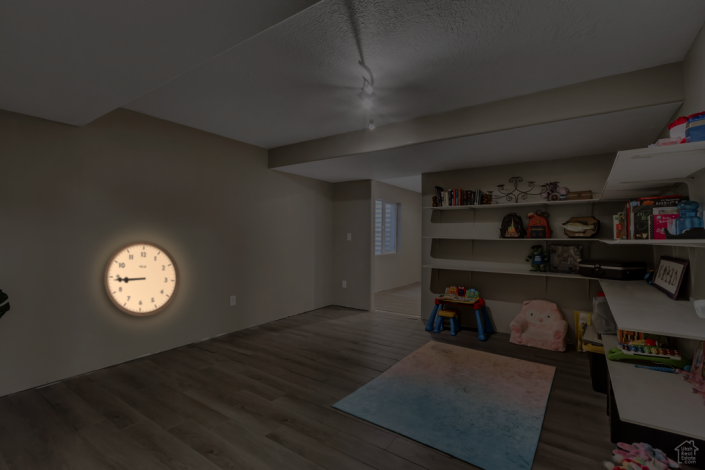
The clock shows **8:44**
